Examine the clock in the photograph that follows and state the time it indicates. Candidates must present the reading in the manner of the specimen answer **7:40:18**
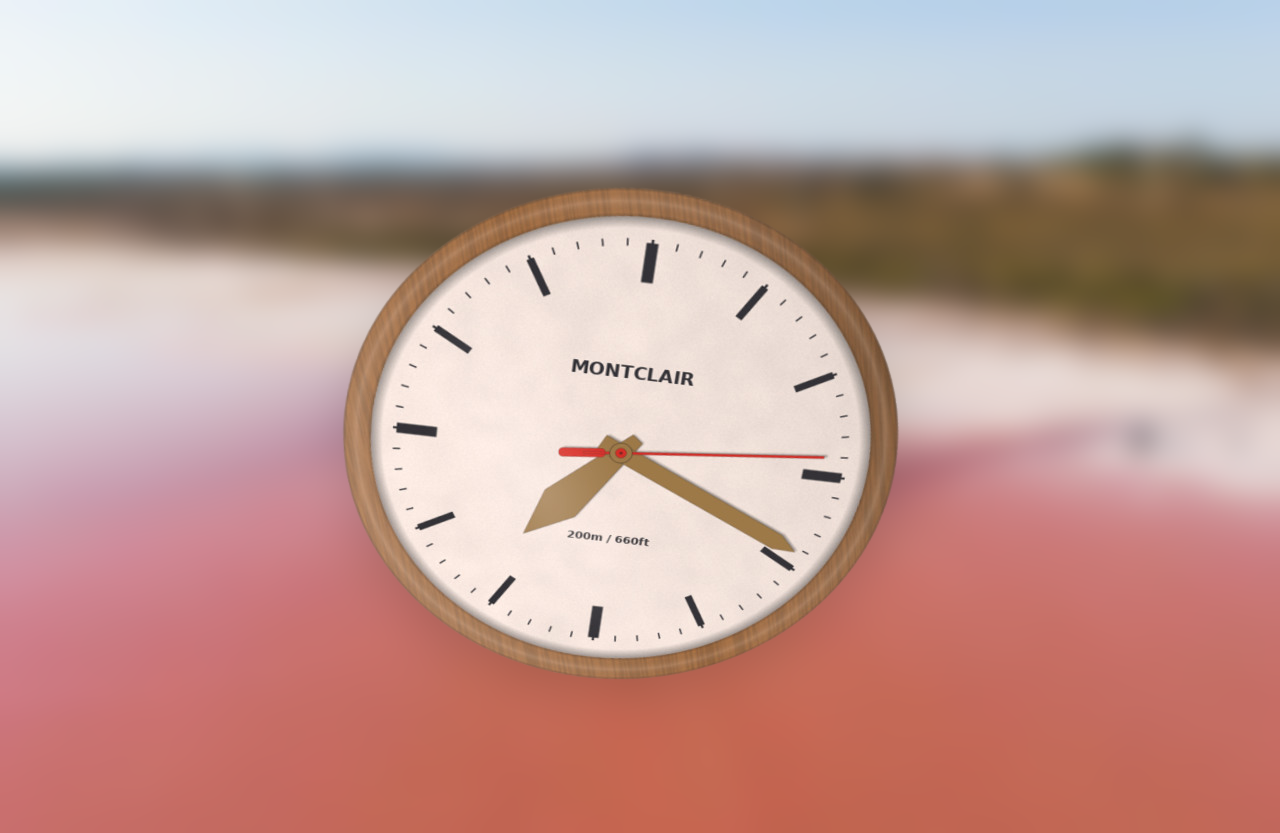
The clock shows **7:19:14**
